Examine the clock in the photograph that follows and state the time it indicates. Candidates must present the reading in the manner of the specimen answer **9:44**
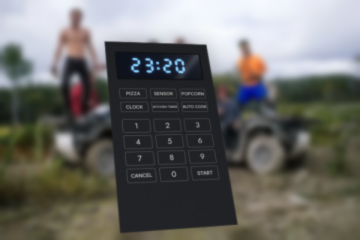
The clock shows **23:20**
